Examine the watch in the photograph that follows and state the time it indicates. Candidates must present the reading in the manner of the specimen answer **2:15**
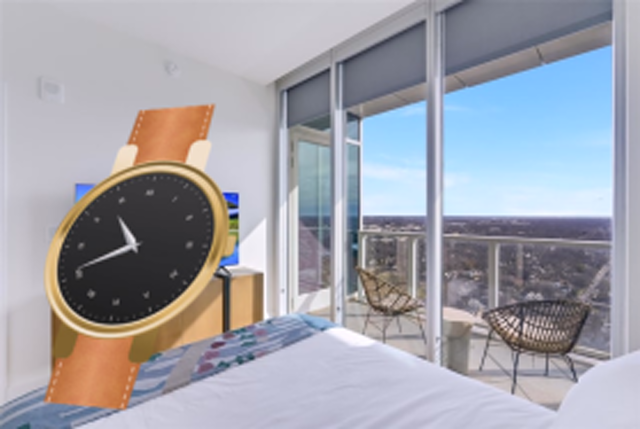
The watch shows **10:41**
